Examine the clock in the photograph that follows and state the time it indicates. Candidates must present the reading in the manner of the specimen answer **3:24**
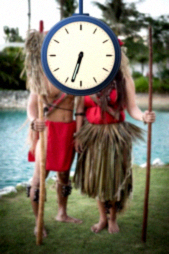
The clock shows **6:33**
